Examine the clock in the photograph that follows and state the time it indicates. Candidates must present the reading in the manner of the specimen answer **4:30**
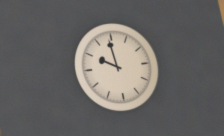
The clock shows **9:59**
